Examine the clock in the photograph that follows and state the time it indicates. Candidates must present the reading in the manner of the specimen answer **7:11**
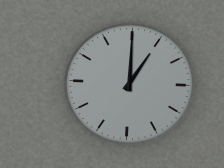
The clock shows **1:00**
